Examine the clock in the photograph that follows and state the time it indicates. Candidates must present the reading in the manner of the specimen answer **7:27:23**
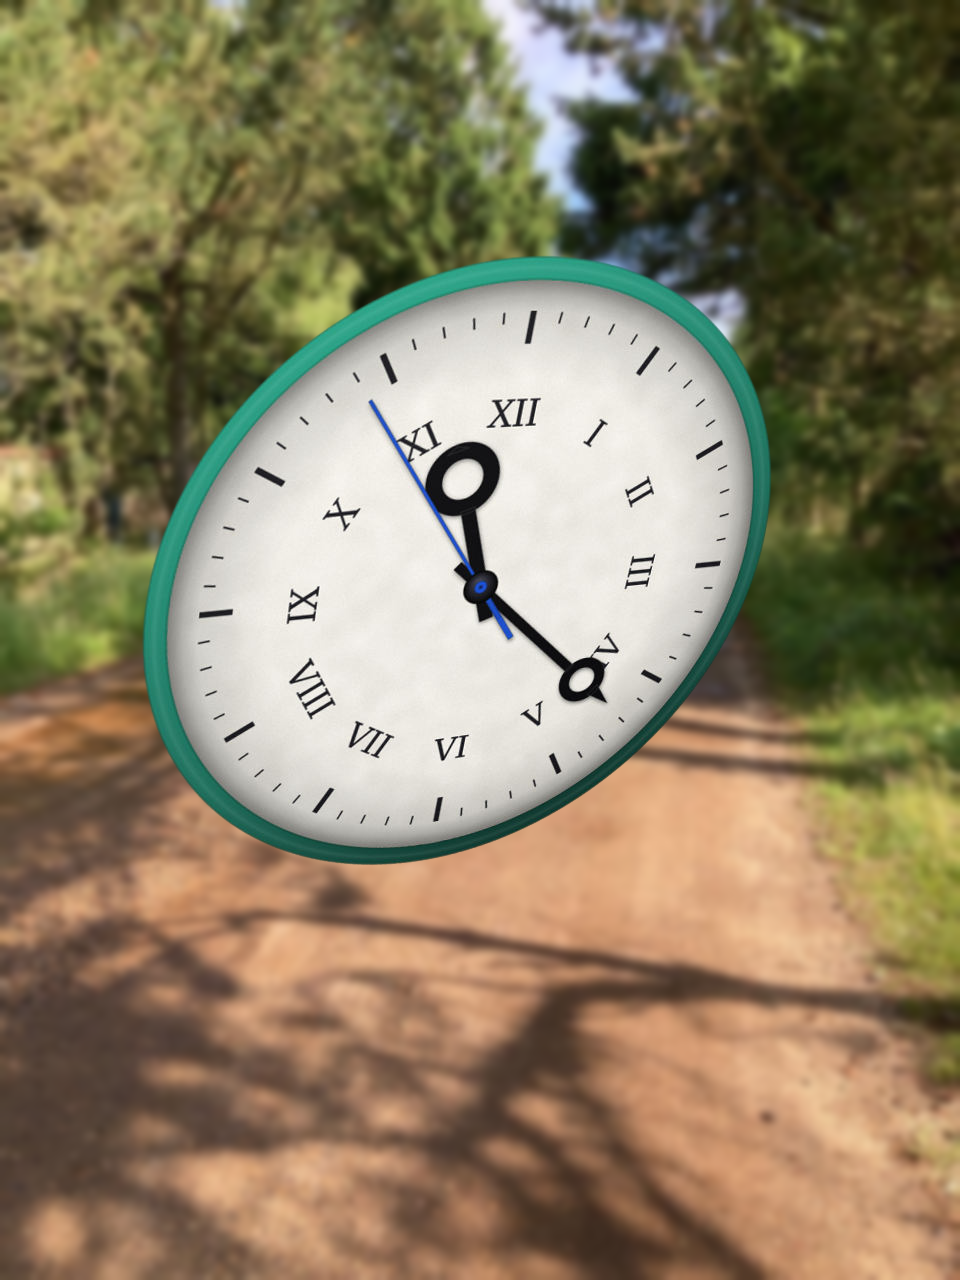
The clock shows **11:21:54**
